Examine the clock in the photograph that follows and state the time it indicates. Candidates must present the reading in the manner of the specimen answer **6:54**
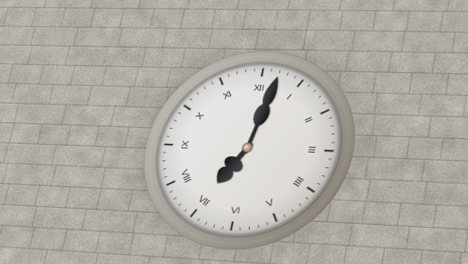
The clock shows **7:02**
